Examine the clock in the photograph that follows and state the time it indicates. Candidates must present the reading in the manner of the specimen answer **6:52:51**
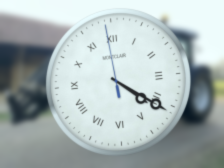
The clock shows **4:20:59**
